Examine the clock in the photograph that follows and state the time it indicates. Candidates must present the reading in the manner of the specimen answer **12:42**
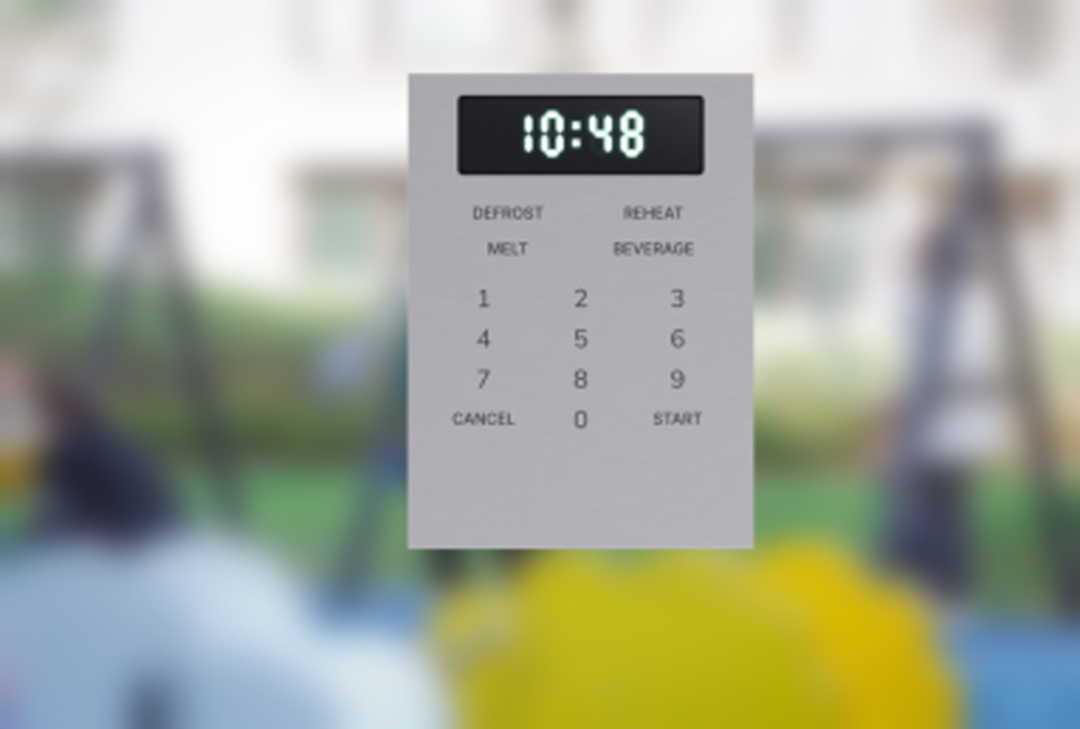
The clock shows **10:48**
